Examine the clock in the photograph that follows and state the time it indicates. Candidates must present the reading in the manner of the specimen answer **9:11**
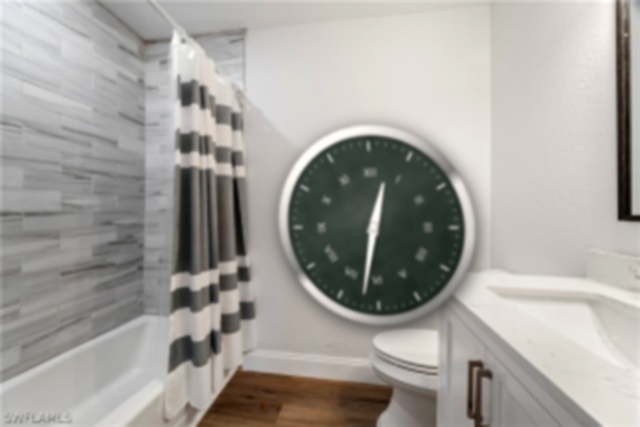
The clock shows **12:32**
